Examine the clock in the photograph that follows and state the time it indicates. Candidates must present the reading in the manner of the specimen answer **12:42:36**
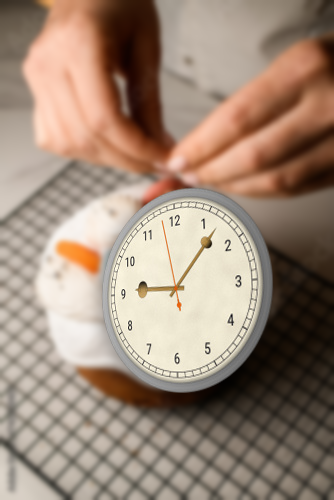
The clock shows **9:06:58**
